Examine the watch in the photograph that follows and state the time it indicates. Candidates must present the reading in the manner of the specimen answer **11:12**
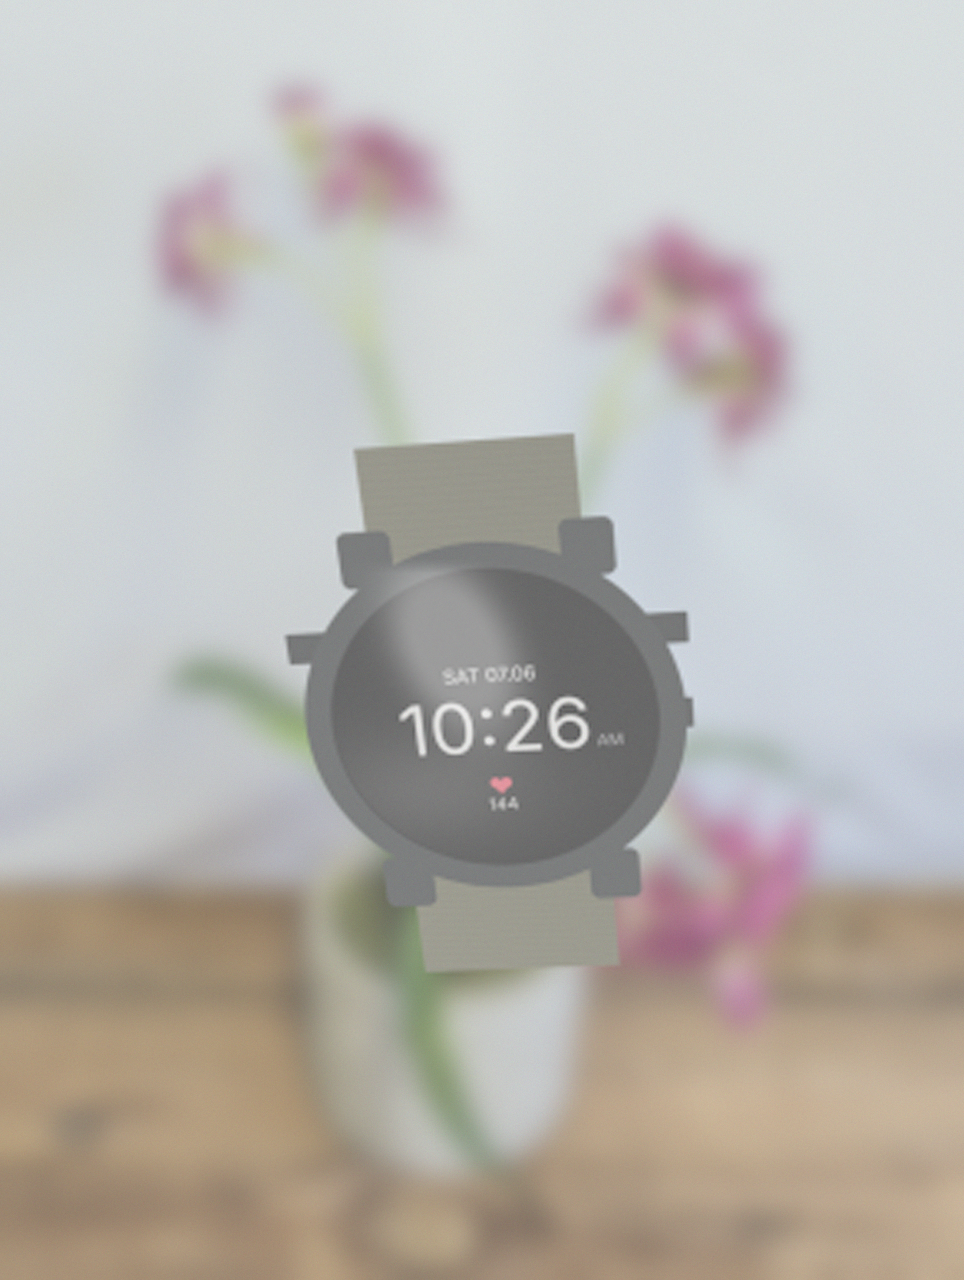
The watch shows **10:26**
